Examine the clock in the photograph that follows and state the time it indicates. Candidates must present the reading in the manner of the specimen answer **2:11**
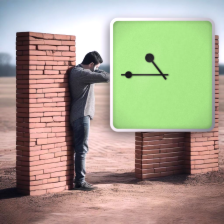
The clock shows **10:45**
